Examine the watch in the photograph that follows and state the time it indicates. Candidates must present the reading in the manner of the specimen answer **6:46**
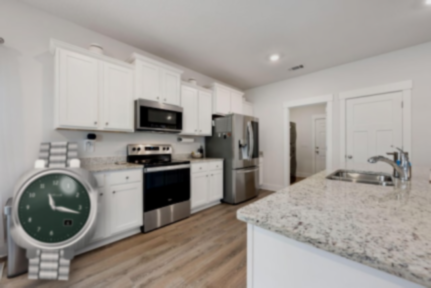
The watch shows **11:17**
